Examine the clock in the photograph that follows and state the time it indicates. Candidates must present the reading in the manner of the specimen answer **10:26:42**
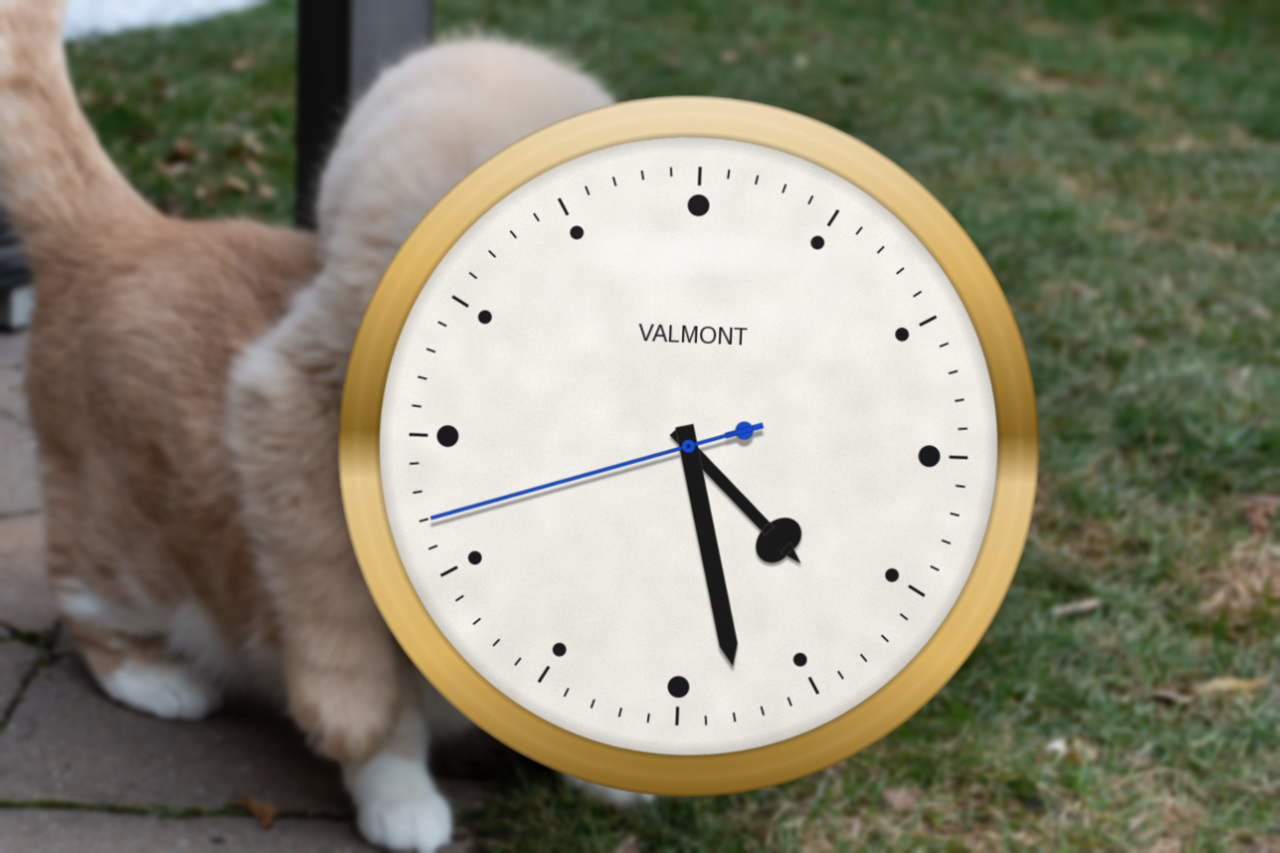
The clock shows **4:27:42**
